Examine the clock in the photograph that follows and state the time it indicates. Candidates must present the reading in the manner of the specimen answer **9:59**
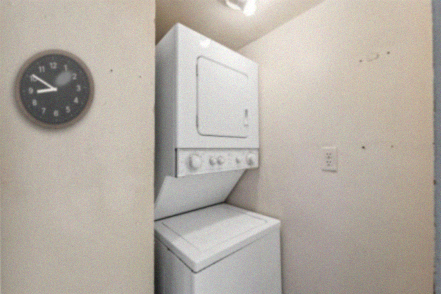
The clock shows **8:51**
